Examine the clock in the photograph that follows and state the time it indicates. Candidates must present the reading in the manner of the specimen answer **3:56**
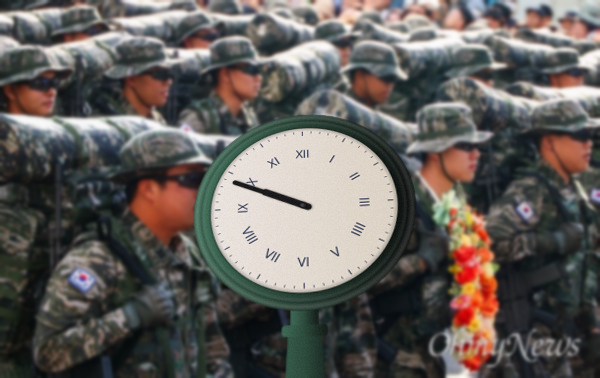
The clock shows **9:49**
